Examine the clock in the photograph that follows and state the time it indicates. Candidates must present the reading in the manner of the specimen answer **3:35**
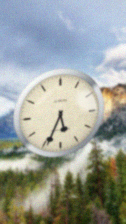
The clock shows **5:34**
